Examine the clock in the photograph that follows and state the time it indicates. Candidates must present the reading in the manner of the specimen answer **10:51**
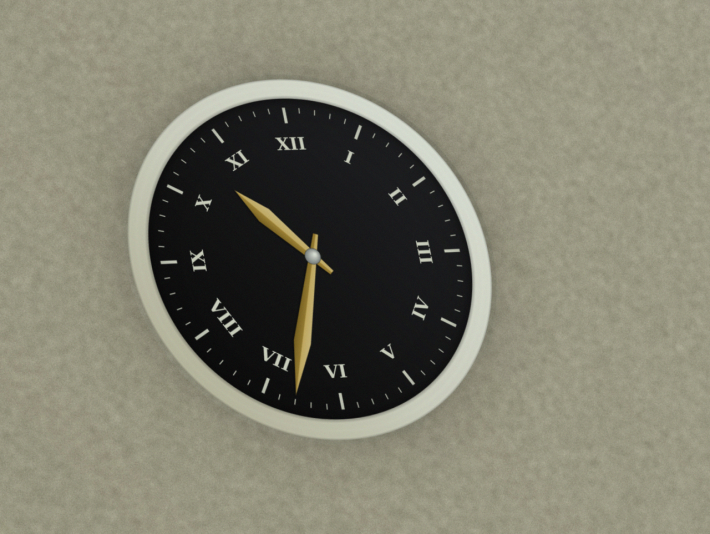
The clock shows **10:33**
